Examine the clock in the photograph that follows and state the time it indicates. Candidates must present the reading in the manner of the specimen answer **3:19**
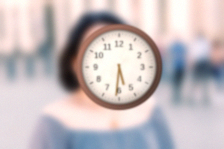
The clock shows **5:31**
